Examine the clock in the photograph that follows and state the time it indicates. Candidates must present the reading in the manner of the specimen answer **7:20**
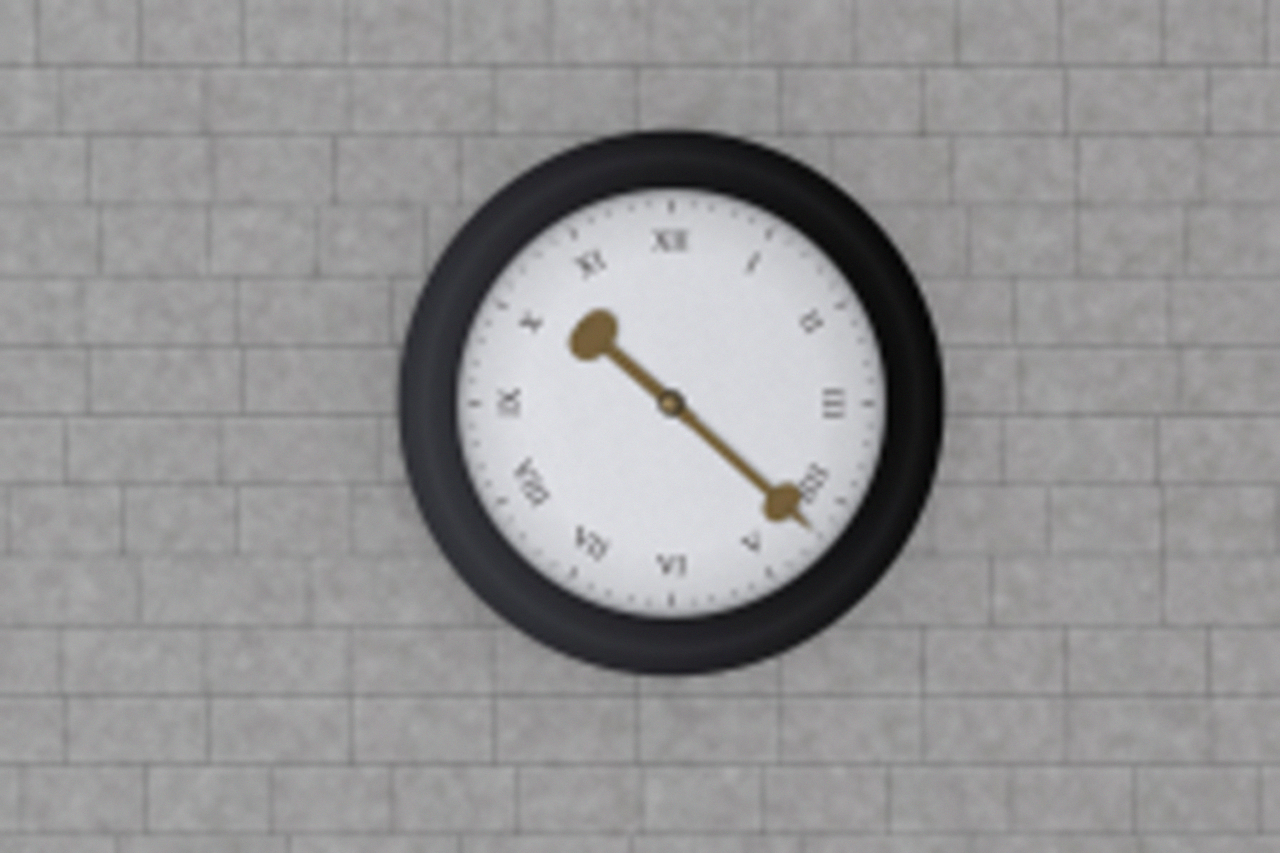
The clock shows **10:22**
